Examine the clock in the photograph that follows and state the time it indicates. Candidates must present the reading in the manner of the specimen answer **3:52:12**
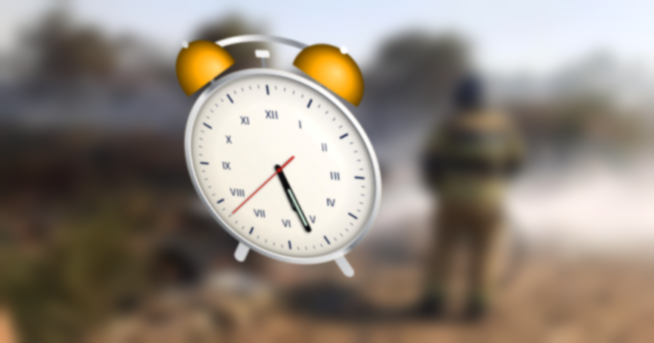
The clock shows **5:26:38**
